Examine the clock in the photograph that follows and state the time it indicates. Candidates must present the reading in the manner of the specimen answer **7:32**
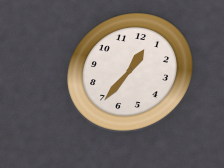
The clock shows **12:34**
